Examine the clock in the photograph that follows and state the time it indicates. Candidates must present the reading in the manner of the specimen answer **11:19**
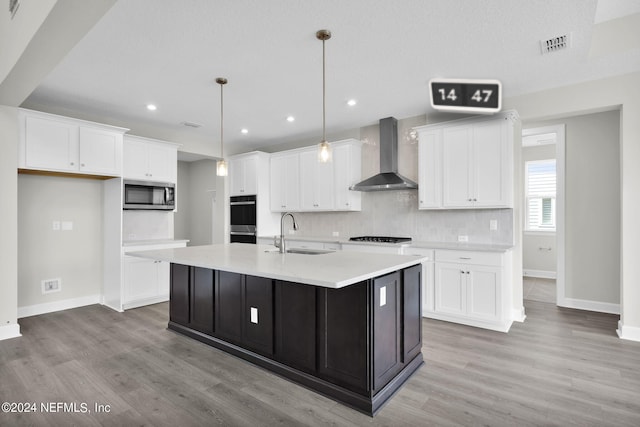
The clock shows **14:47**
